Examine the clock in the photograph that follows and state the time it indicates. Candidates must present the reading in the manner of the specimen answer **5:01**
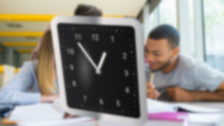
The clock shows **12:54**
